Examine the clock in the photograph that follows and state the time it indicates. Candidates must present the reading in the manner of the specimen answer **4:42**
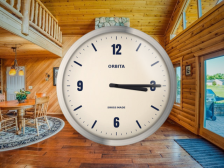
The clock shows **3:15**
